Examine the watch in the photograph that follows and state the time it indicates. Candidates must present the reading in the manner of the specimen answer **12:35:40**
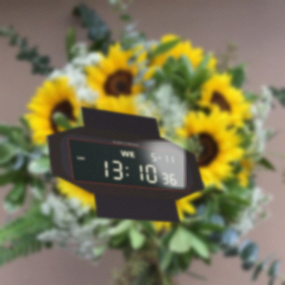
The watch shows **13:10:36**
